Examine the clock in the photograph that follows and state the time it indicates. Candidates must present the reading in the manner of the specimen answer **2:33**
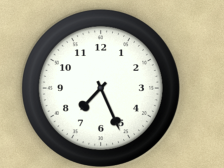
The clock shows **7:26**
